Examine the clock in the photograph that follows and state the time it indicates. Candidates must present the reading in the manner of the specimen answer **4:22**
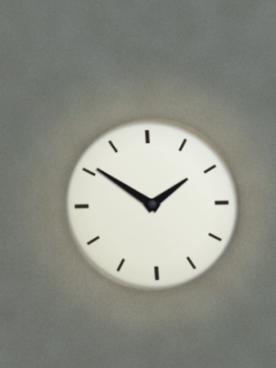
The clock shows **1:51**
